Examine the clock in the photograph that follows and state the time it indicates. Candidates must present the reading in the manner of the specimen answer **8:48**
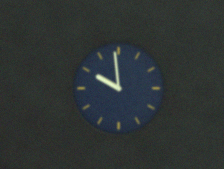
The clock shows **9:59**
